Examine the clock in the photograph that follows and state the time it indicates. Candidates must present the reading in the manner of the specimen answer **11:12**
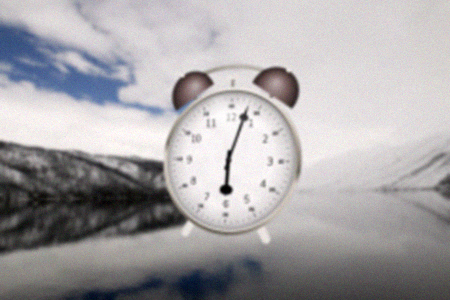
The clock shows **6:03**
